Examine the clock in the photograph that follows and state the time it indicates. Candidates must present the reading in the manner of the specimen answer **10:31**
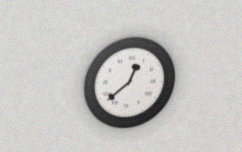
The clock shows **12:38**
